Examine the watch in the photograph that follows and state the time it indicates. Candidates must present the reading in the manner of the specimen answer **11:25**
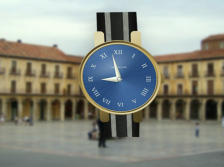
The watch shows **8:58**
